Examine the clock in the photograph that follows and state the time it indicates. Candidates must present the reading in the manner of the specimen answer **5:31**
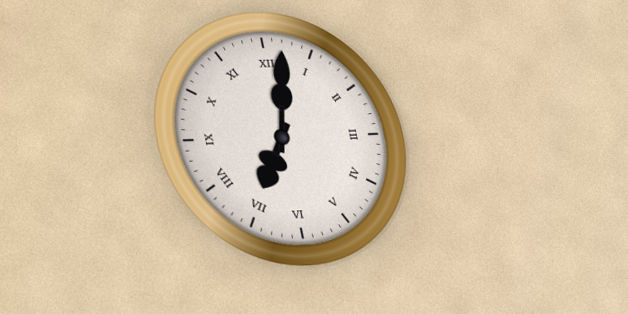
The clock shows **7:02**
